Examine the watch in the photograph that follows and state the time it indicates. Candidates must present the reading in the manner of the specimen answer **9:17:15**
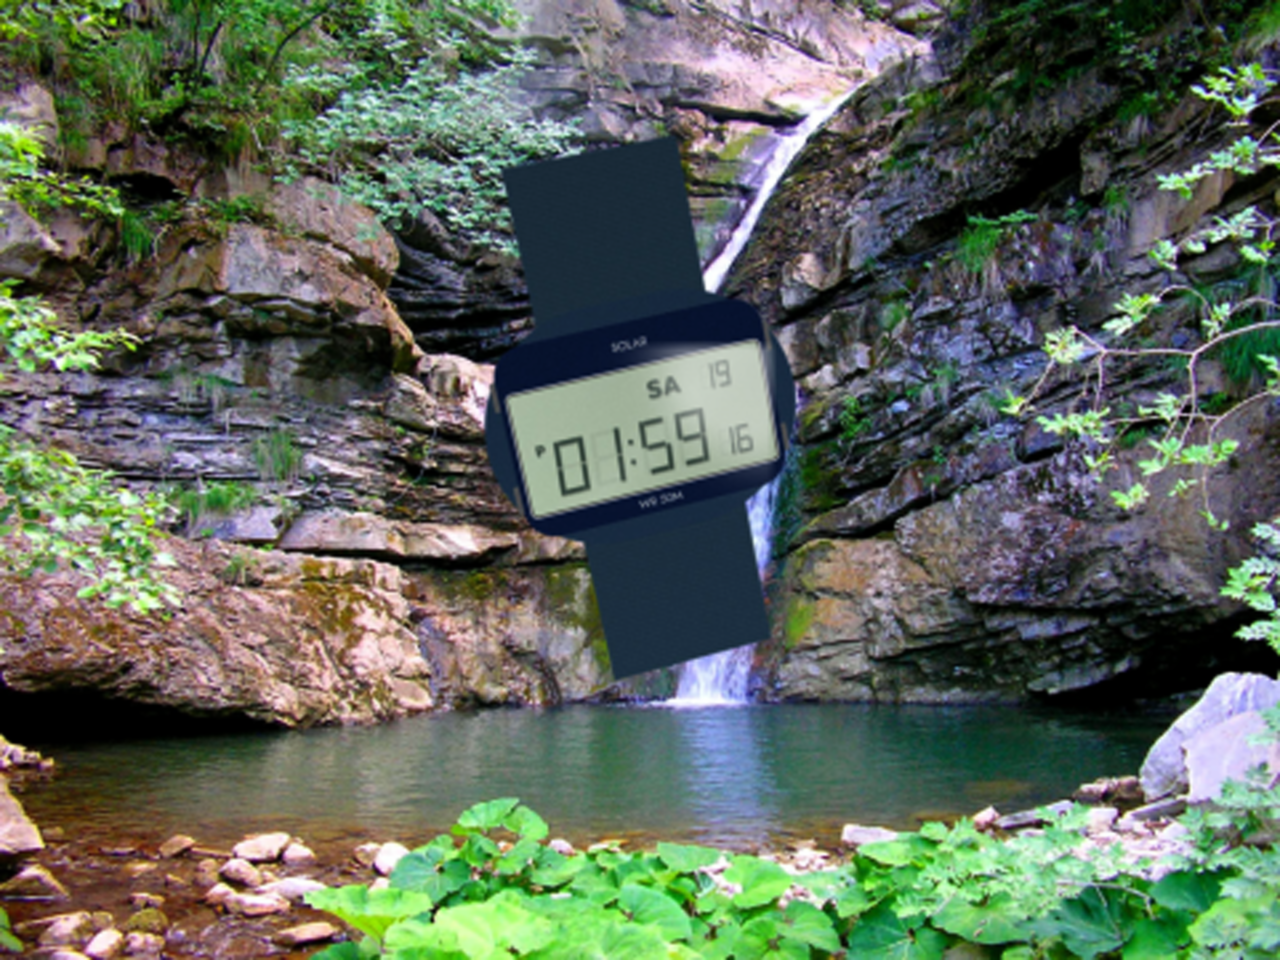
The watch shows **1:59:16**
